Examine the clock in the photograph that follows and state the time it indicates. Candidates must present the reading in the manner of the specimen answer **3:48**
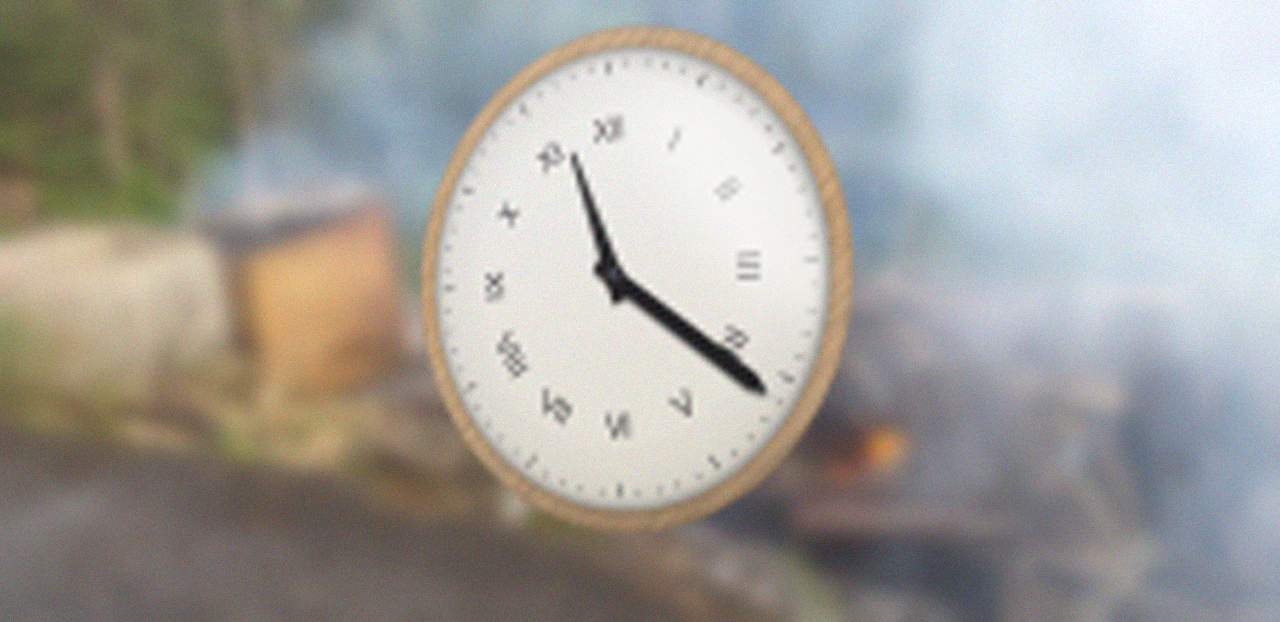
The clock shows **11:21**
